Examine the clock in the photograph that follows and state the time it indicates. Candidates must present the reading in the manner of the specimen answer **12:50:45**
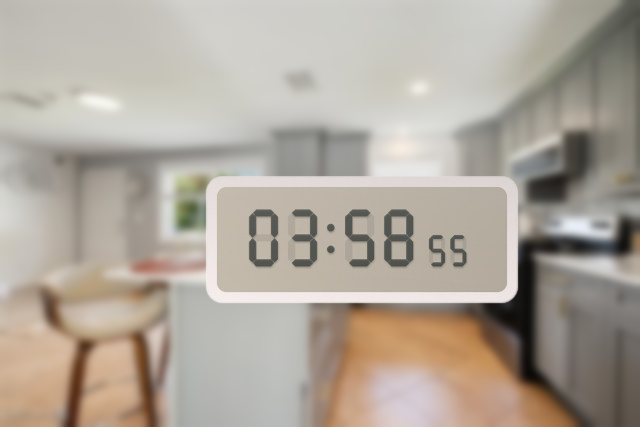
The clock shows **3:58:55**
